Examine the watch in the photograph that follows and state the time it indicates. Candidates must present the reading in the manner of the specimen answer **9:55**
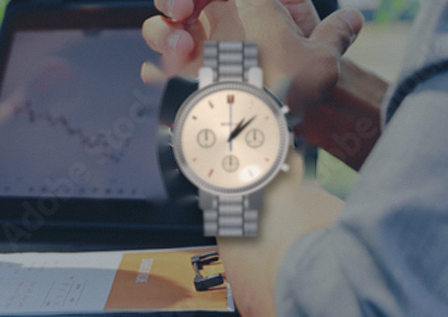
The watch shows **1:08**
